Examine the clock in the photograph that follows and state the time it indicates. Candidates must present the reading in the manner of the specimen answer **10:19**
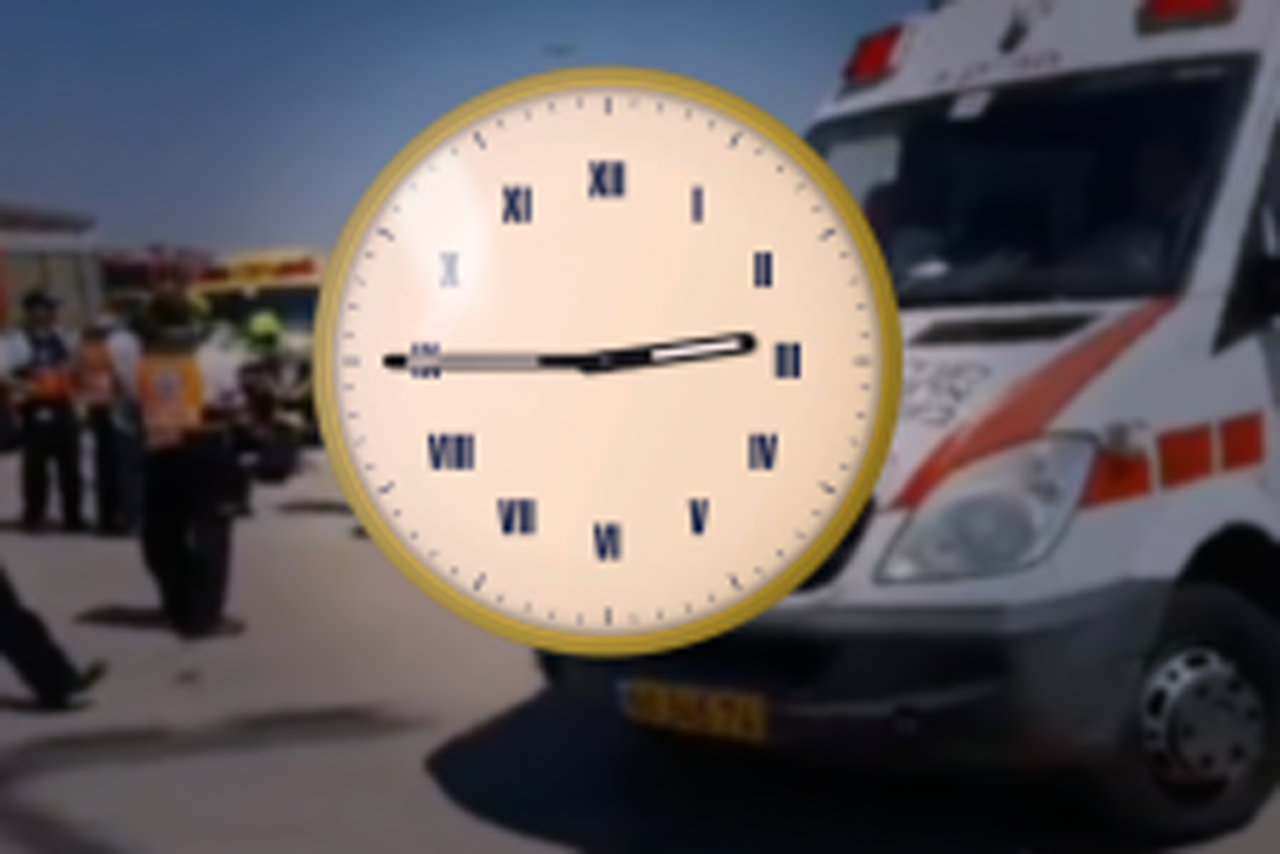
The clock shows **2:45**
